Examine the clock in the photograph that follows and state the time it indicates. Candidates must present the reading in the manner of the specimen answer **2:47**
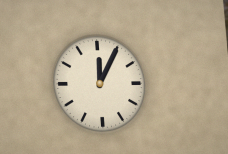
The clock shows **12:05**
